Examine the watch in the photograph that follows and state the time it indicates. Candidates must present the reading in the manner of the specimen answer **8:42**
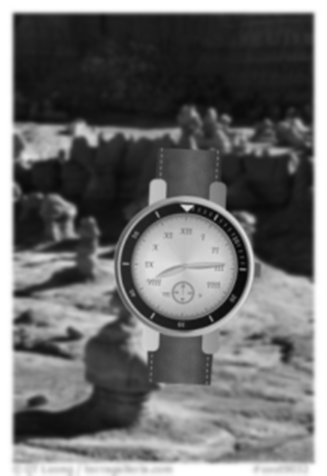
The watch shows **8:14**
